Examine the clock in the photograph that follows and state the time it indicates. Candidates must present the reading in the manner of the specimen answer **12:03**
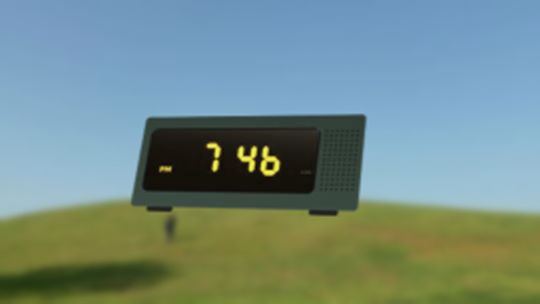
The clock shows **7:46**
